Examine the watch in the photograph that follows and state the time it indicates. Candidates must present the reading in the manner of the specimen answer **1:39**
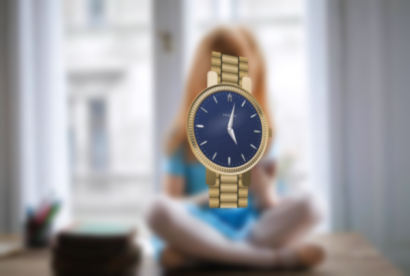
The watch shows **5:02**
